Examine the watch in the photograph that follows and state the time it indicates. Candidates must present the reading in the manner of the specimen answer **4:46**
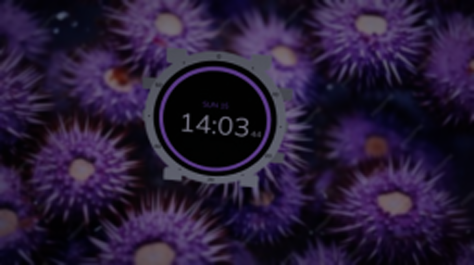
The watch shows **14:03**
